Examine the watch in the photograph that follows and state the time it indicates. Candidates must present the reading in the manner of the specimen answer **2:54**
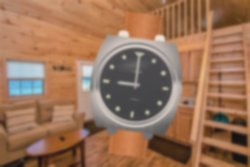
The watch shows **9:00**
